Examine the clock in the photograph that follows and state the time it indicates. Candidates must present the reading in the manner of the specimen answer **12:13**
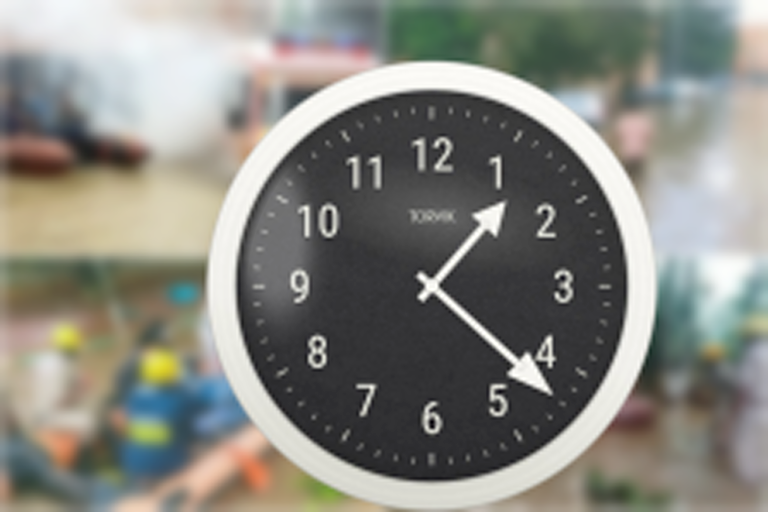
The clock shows **1:22**
